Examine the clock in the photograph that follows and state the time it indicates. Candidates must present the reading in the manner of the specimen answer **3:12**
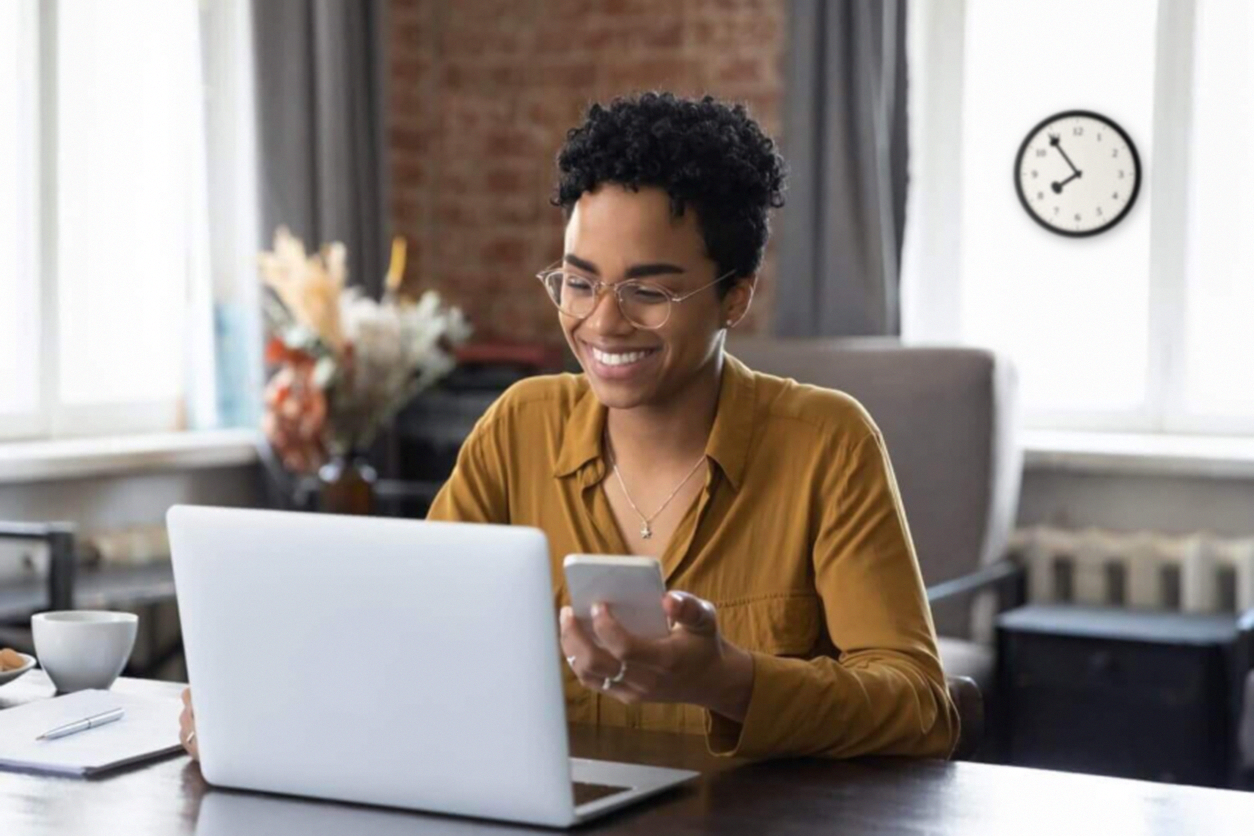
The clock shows **7:54**
